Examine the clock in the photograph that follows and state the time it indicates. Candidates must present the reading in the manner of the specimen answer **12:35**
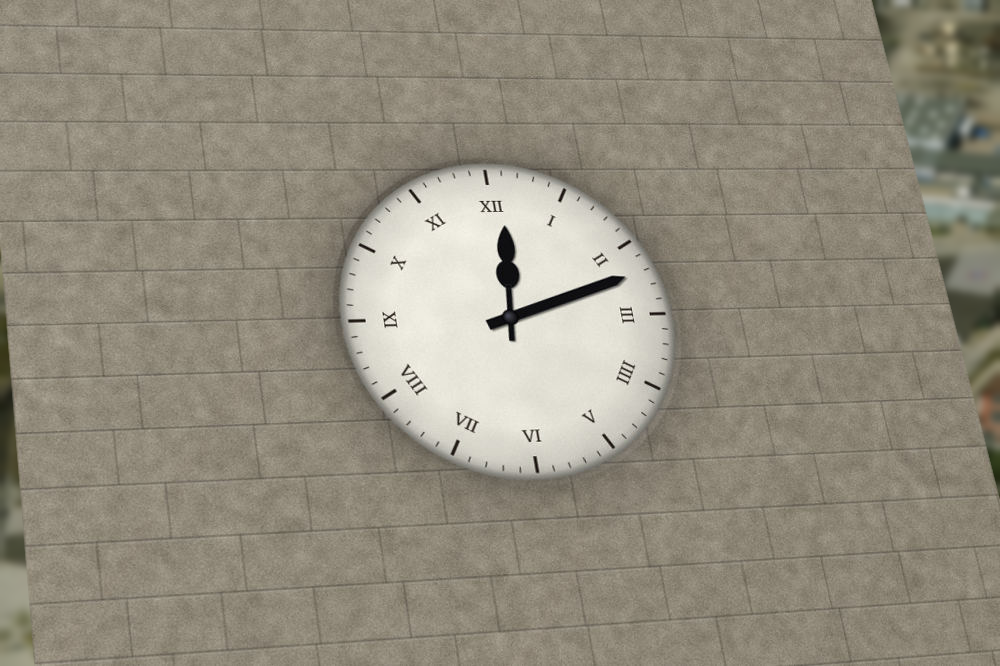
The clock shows **12:12**
